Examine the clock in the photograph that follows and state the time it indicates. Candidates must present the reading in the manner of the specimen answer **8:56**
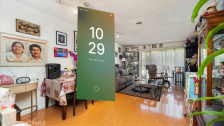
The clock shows **10:29**
